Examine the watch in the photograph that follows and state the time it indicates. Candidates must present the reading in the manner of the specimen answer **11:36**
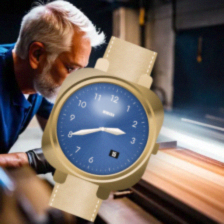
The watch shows **2:40**
